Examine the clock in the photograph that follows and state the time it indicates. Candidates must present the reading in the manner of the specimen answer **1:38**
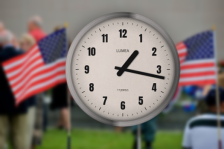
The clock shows **1:17**
